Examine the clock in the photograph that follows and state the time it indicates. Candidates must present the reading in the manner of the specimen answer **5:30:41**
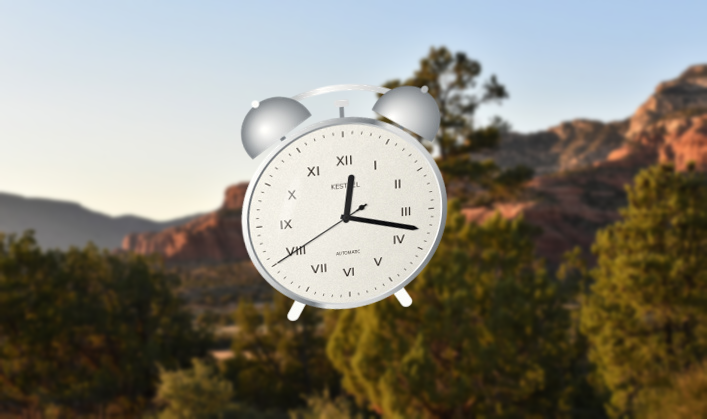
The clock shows **12:17:40**
